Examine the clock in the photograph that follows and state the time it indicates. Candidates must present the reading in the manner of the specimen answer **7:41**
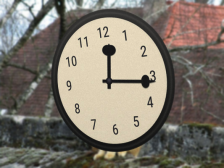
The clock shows **12:16**
